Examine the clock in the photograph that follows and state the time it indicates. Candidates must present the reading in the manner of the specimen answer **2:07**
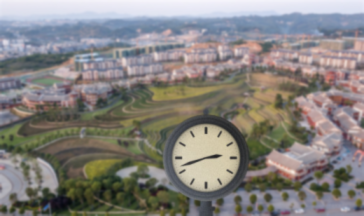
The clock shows **2:42**
